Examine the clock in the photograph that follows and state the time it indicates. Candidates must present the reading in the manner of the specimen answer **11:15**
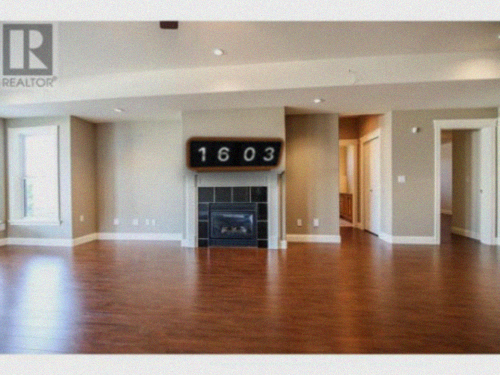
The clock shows **16:03**
